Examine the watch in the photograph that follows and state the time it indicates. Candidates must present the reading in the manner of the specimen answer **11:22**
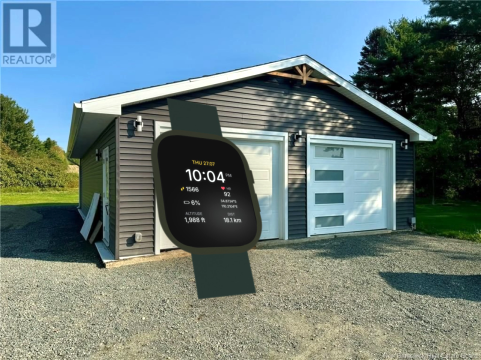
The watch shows **10:04**
